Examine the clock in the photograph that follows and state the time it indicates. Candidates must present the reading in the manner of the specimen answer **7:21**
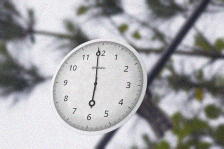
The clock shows **5:59**
